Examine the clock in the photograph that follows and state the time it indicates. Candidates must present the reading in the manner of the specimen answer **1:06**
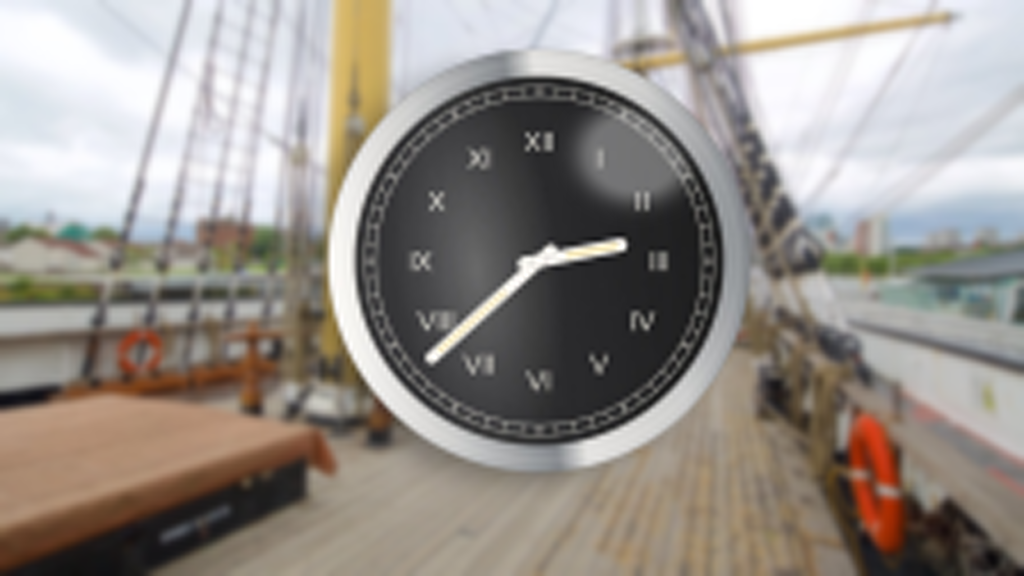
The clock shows **2:38**
